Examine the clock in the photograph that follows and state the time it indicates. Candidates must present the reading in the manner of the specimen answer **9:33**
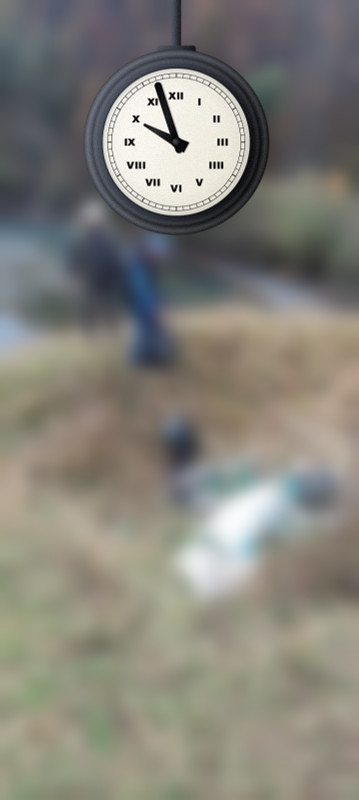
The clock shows **9:57**
